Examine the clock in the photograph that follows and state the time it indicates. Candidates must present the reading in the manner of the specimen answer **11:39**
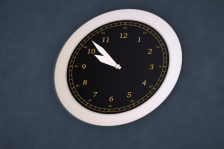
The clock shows **9:52**
